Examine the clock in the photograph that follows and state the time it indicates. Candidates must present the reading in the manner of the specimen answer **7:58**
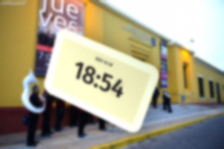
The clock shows **18:54**
